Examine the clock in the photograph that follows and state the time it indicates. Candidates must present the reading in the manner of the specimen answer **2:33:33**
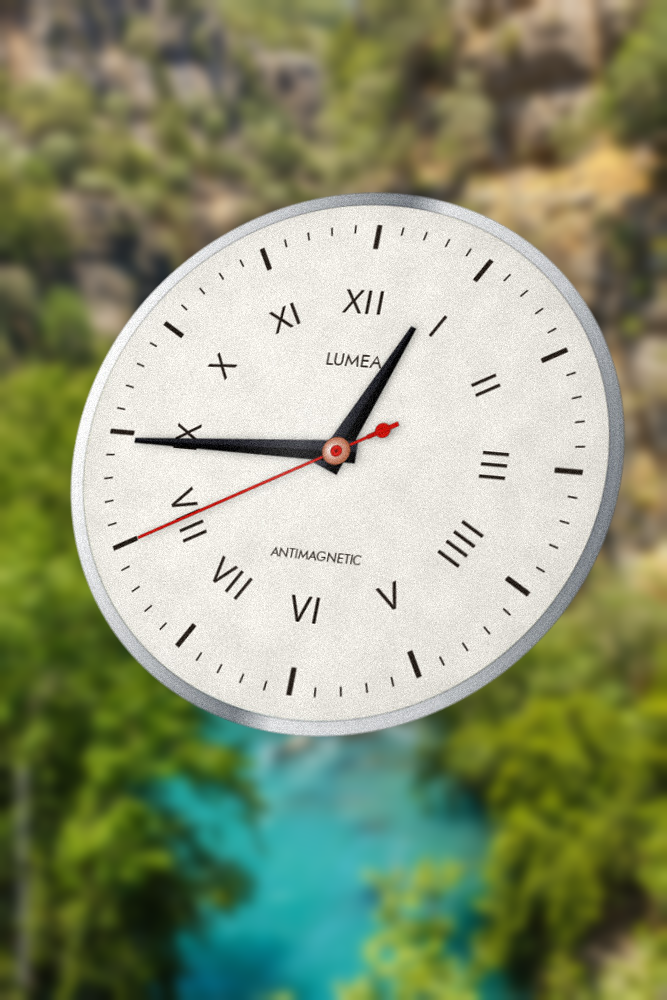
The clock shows **12:44:40**
